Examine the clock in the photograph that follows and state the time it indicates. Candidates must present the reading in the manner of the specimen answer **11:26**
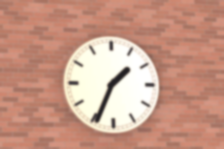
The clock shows **1:34**
